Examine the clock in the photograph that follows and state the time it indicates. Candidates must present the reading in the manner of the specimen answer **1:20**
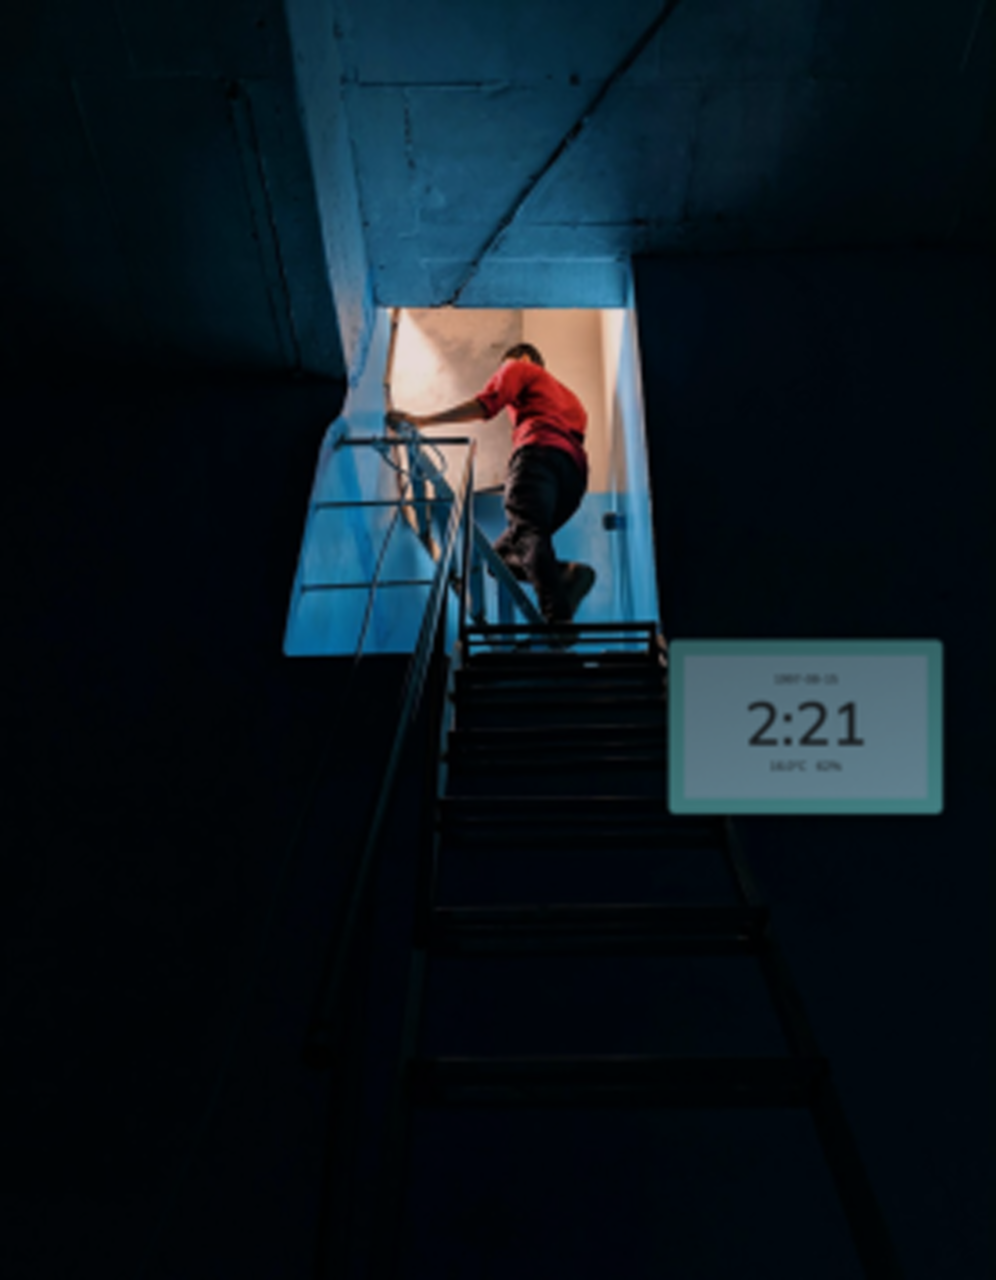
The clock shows **2:21**
